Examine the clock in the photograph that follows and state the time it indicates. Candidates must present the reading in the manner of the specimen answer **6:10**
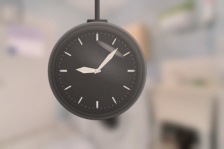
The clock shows **9:07**
